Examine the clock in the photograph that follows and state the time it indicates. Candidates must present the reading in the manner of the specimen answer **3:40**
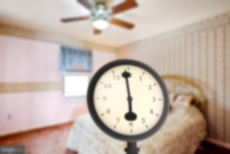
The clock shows **5:59**
